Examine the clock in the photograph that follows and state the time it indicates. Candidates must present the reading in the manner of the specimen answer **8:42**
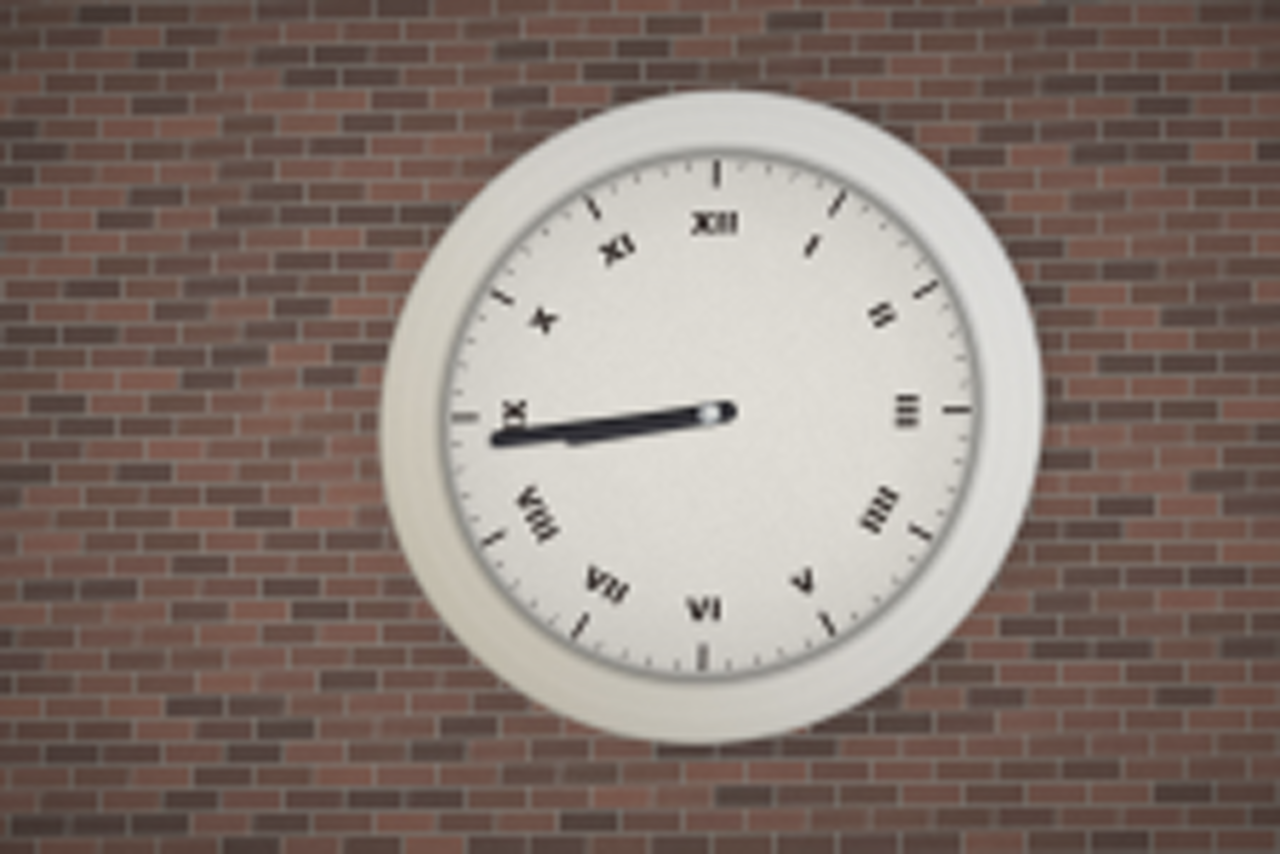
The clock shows **8:44**
